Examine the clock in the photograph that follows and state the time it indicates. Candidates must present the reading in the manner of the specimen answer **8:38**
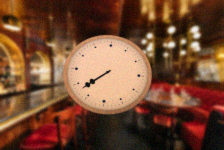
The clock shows **7:38**
